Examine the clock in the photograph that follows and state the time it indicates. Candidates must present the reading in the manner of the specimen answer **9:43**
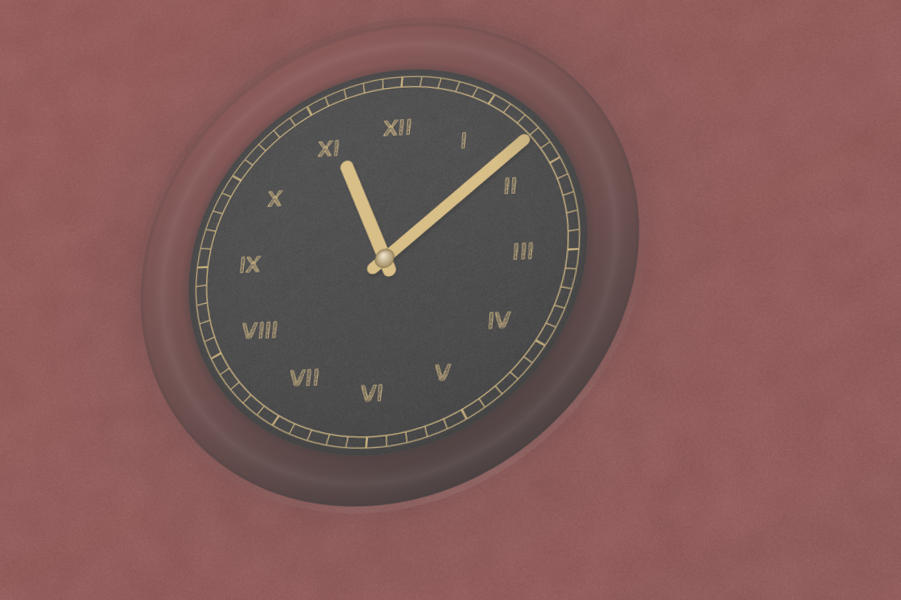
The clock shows **11:08**
